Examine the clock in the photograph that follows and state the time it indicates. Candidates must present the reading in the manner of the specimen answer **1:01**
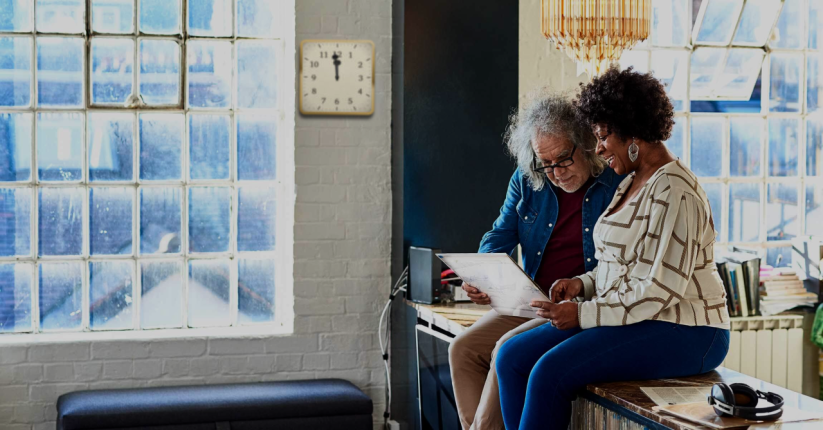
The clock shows **11:59**
